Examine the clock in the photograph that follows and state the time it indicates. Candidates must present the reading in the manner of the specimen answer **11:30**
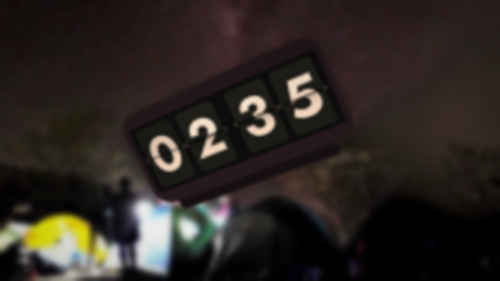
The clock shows **2:35**
